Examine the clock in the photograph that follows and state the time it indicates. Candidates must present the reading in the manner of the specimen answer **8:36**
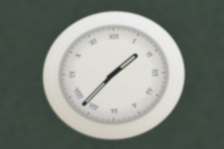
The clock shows **1:37**
